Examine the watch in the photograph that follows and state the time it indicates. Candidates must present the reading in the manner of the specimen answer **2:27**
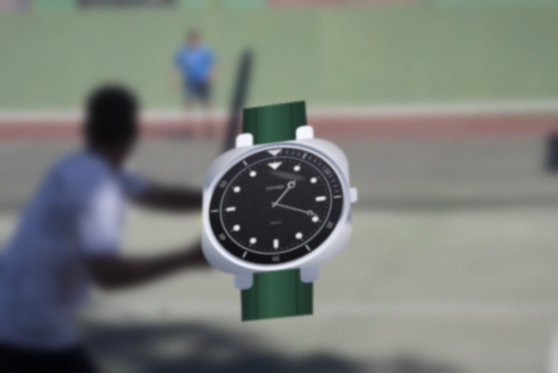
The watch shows **1:19**
